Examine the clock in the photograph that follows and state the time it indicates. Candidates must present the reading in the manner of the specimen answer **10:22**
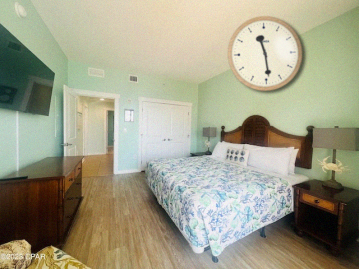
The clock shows **11:29**
